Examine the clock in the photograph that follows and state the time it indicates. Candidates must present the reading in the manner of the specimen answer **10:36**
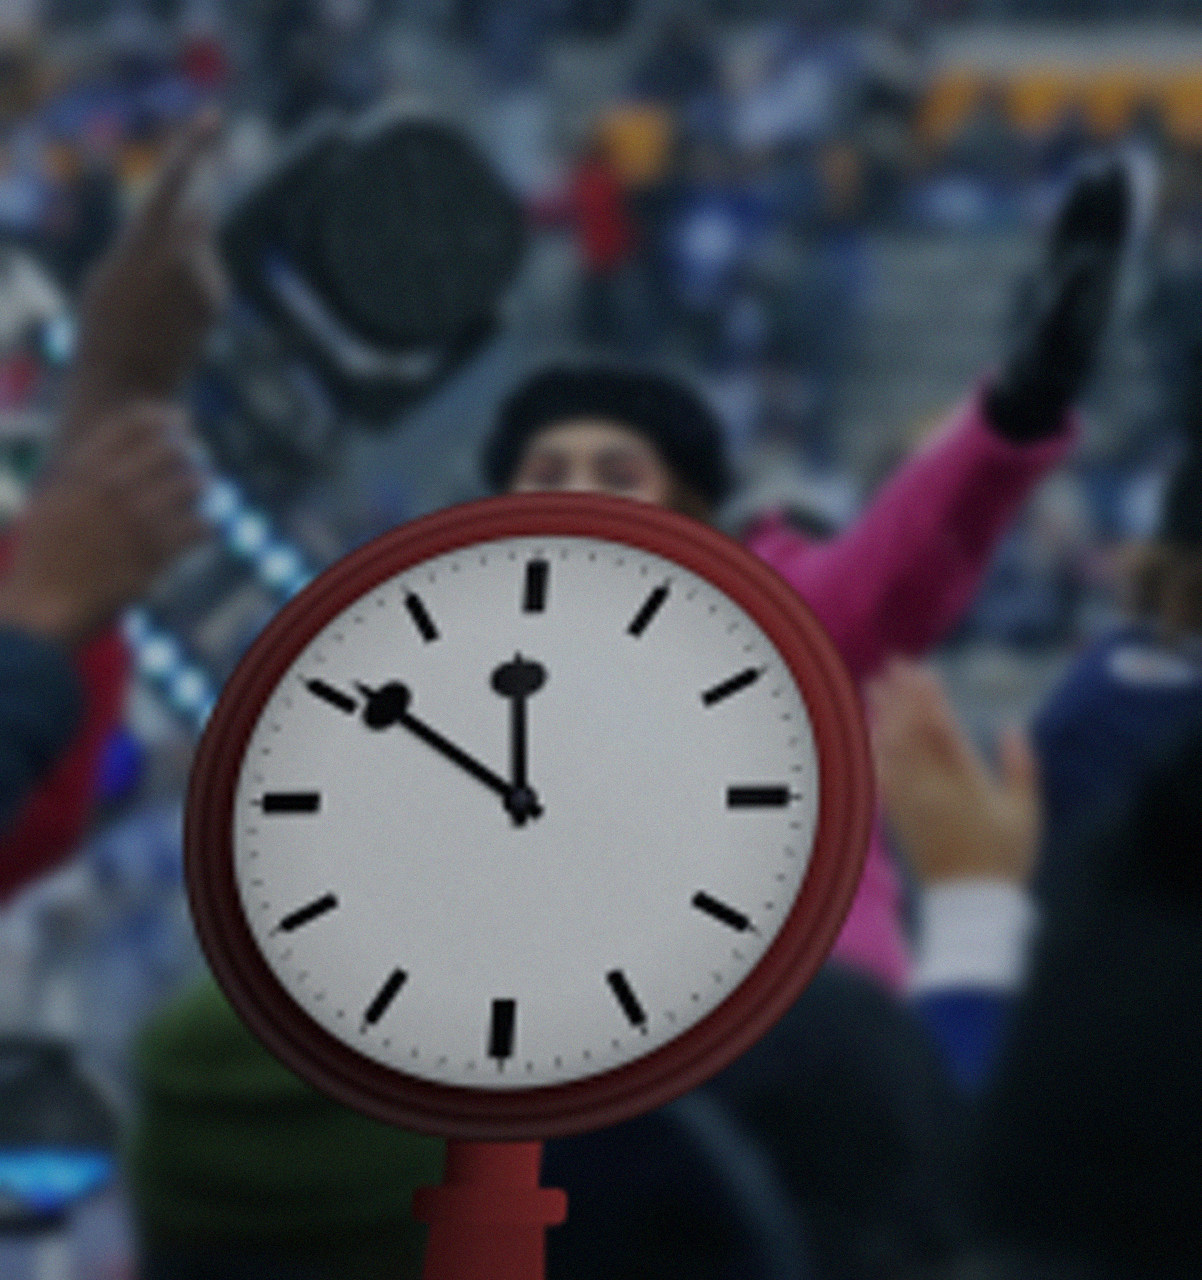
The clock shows **11:51**
